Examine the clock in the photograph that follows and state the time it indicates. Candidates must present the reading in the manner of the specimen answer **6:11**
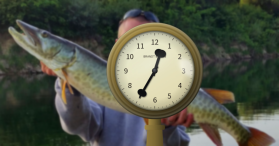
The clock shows **12:35**
